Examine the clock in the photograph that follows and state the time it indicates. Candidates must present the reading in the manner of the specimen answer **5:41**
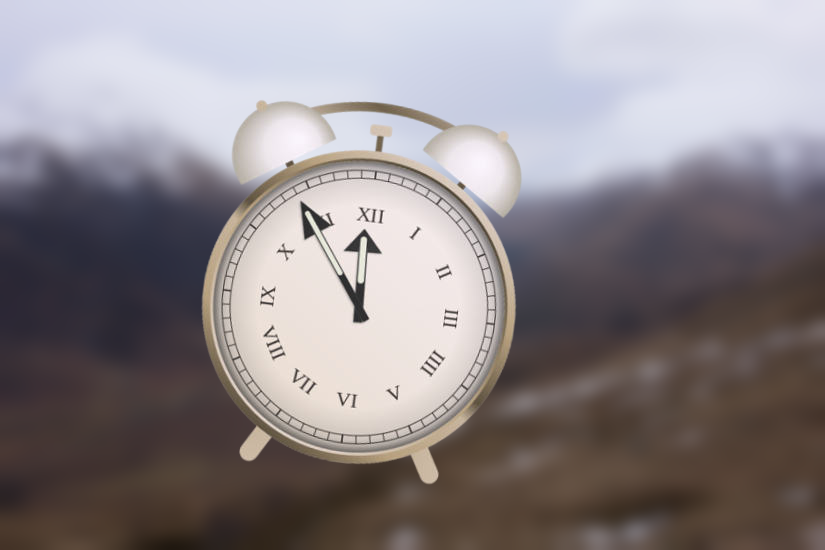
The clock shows **11:54**
